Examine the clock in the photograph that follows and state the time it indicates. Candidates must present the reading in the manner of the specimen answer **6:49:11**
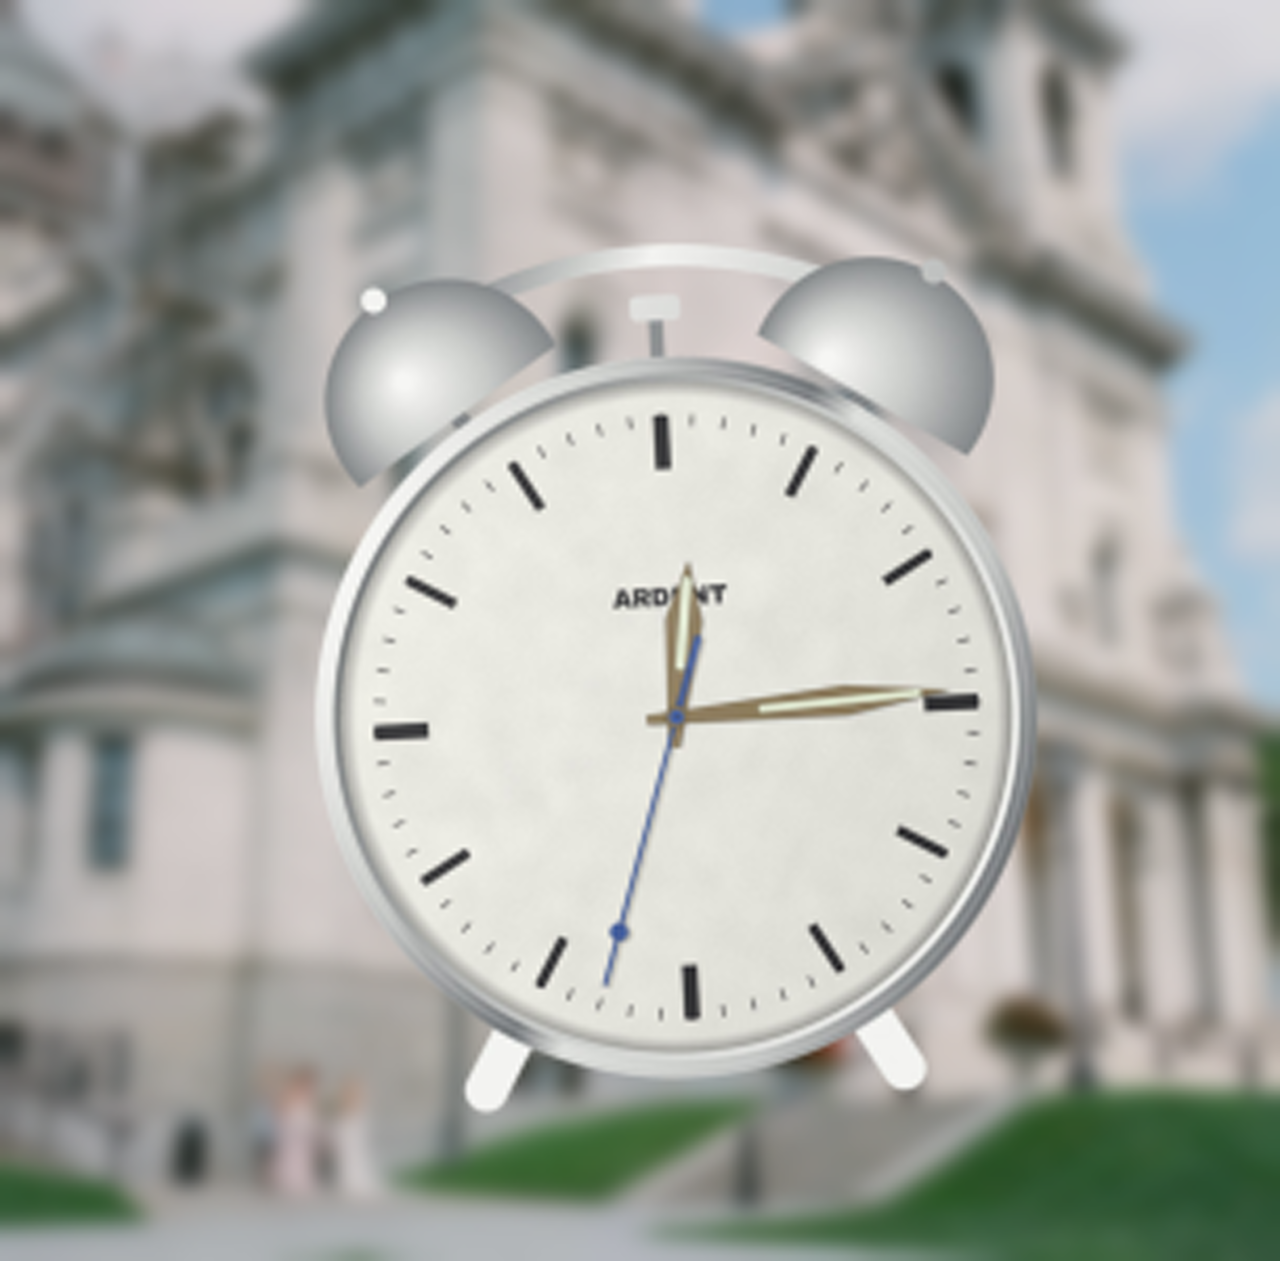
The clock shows **12:14:33**
